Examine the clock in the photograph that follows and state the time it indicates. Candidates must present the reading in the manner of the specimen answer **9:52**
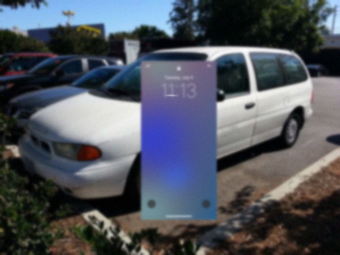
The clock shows **11:13**
